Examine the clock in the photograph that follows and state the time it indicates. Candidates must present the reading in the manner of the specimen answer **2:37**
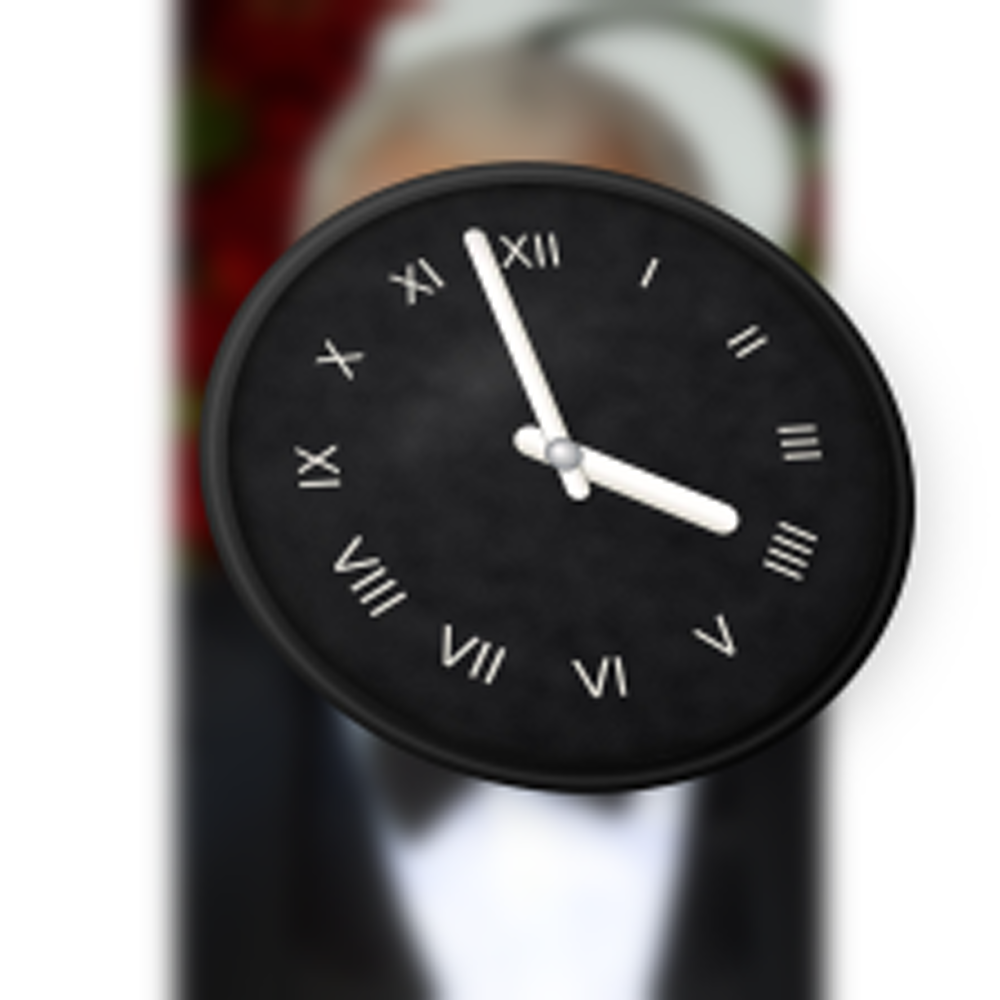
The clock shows **3:58**
